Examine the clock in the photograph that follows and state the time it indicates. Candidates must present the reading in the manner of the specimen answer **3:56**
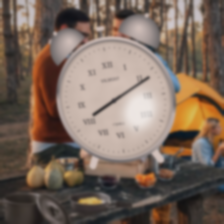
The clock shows **8:11**
